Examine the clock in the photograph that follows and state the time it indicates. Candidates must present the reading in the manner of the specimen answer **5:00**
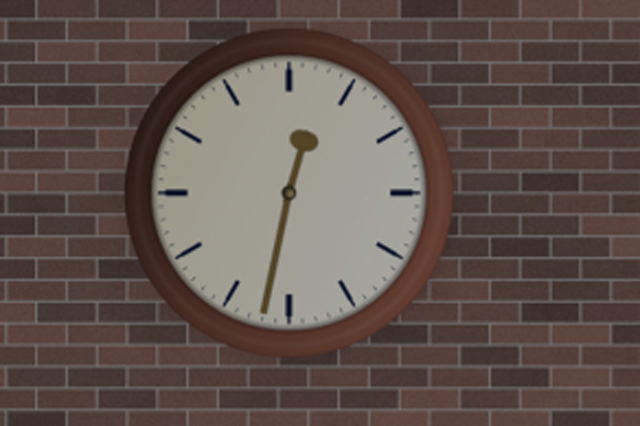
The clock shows **12:32**
